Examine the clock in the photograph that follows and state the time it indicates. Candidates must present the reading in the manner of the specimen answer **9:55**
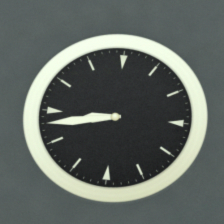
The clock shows **8:43**
